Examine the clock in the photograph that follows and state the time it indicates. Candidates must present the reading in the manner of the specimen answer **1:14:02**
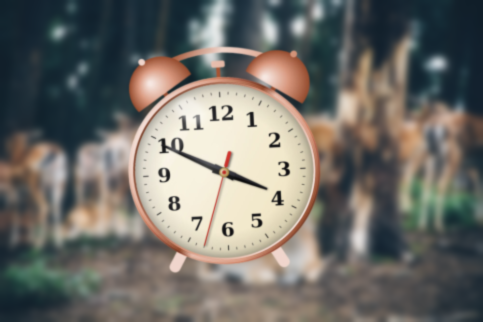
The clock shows **3:49:33**
